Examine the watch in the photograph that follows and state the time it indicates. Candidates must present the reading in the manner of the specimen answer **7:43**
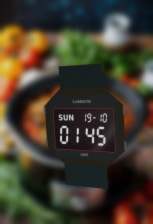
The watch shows **1:45**
